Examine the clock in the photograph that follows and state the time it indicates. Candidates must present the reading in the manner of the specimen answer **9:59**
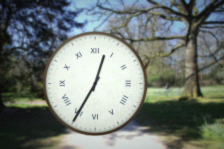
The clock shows **12:35**
